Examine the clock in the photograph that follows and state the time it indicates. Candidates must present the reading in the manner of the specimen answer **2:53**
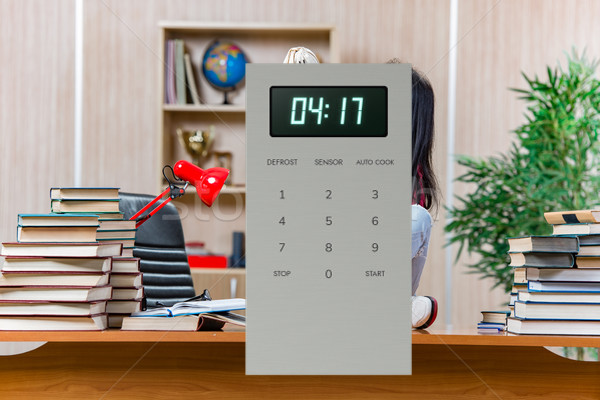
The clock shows **4:17**
